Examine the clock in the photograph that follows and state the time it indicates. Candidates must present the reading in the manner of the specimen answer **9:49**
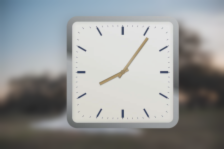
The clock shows **8:06**
